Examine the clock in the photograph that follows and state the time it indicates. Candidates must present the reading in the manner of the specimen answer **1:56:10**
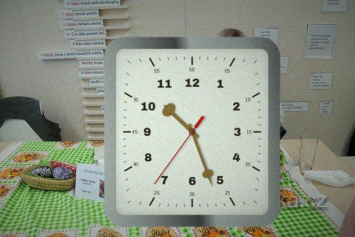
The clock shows **10:26:36**
